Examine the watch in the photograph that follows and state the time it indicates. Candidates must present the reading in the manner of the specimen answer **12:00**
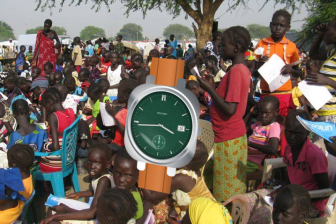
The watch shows **3:44**
